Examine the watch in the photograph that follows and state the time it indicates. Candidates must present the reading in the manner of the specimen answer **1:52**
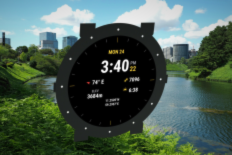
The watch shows **3:40**
